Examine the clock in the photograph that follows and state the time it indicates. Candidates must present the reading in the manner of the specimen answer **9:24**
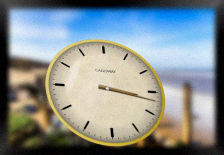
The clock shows **3:17**
